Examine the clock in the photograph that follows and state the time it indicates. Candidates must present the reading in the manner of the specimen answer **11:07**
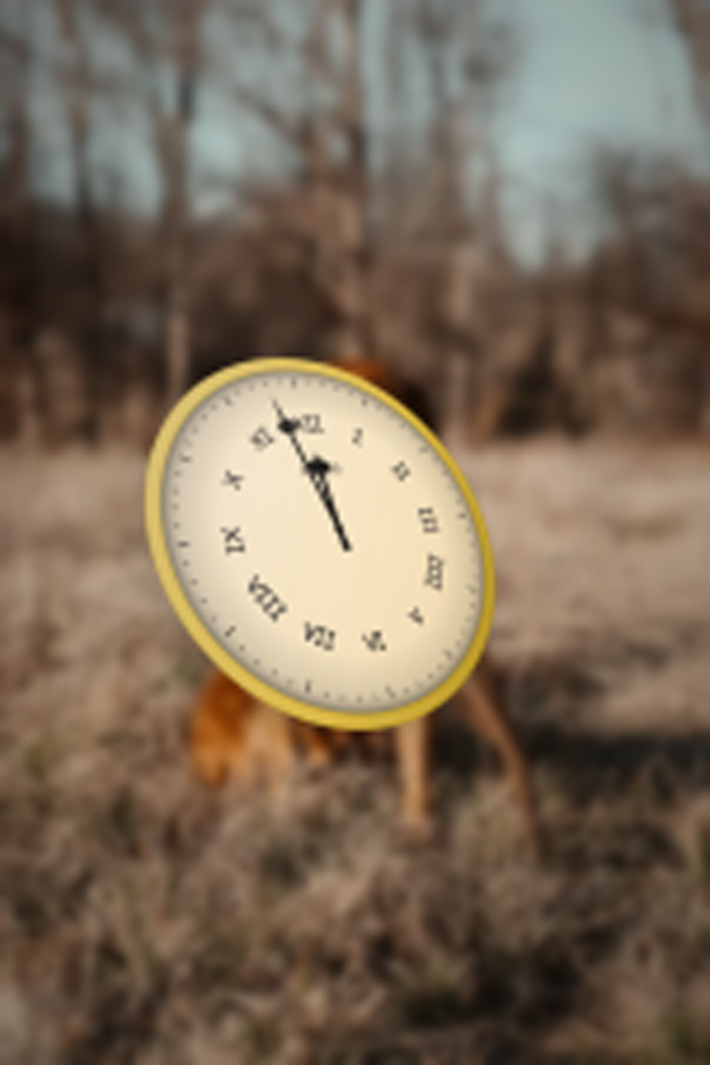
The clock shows **11:58**
